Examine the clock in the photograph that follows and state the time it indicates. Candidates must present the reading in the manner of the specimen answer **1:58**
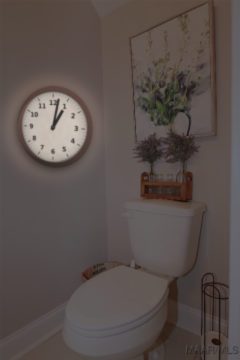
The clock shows **1:02**
